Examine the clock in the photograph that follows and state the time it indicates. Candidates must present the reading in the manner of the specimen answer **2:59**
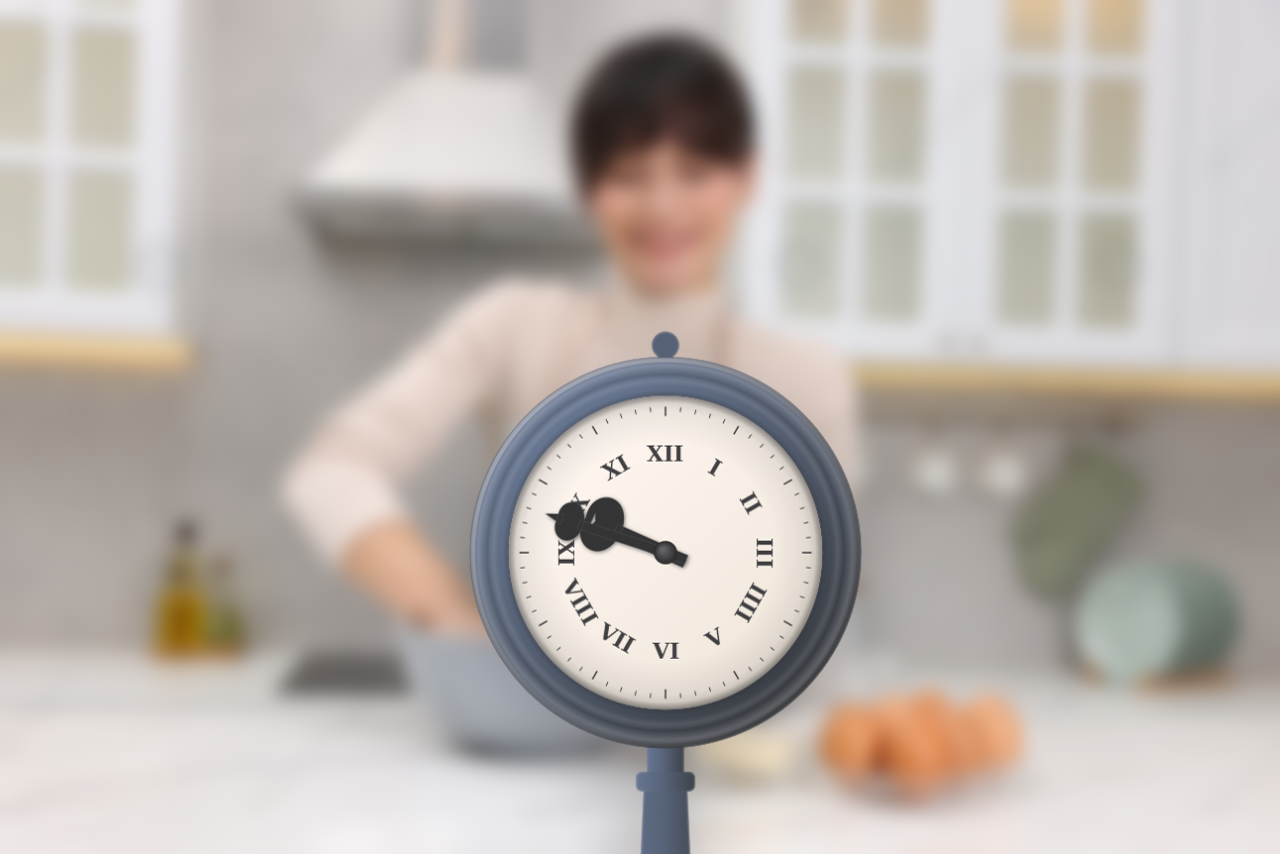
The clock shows **9:48**
